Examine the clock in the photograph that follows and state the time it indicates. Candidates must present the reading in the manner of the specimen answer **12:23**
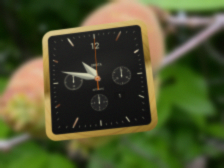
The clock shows **10:48**
